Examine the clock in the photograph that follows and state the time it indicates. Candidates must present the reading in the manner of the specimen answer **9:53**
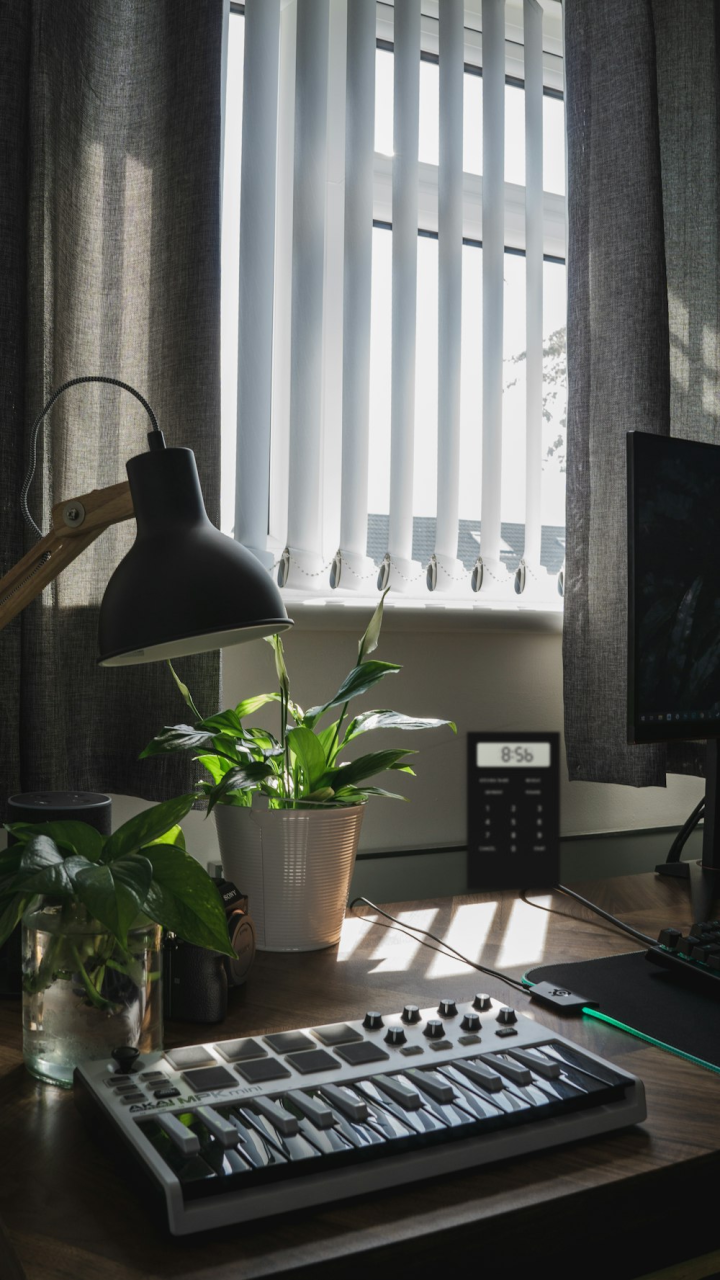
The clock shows **8:56**
